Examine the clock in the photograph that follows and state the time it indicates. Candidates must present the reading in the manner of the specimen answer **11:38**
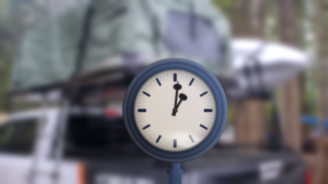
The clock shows **1:01**
